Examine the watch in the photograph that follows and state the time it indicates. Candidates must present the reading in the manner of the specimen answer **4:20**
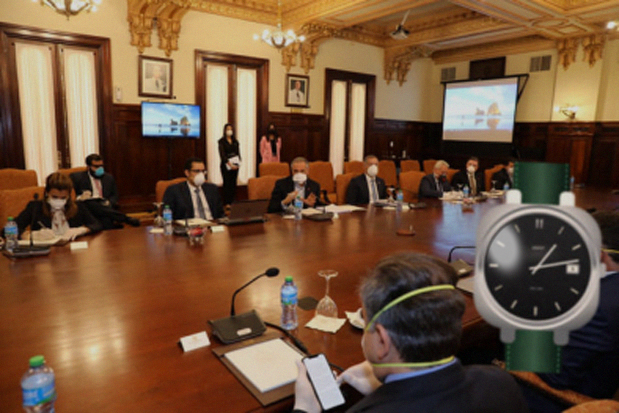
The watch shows **1:13**
